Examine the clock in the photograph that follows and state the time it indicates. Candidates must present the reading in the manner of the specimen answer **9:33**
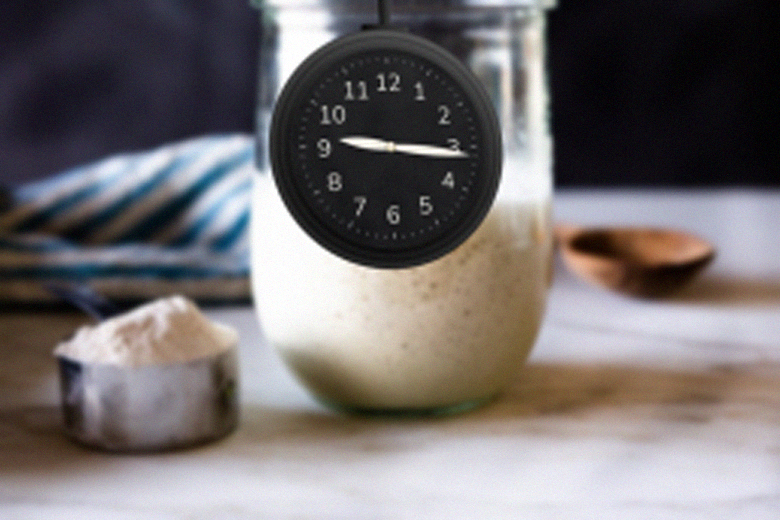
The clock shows **9:16**
